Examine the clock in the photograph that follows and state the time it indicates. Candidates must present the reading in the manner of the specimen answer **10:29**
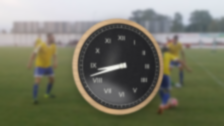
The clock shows **8:42**
